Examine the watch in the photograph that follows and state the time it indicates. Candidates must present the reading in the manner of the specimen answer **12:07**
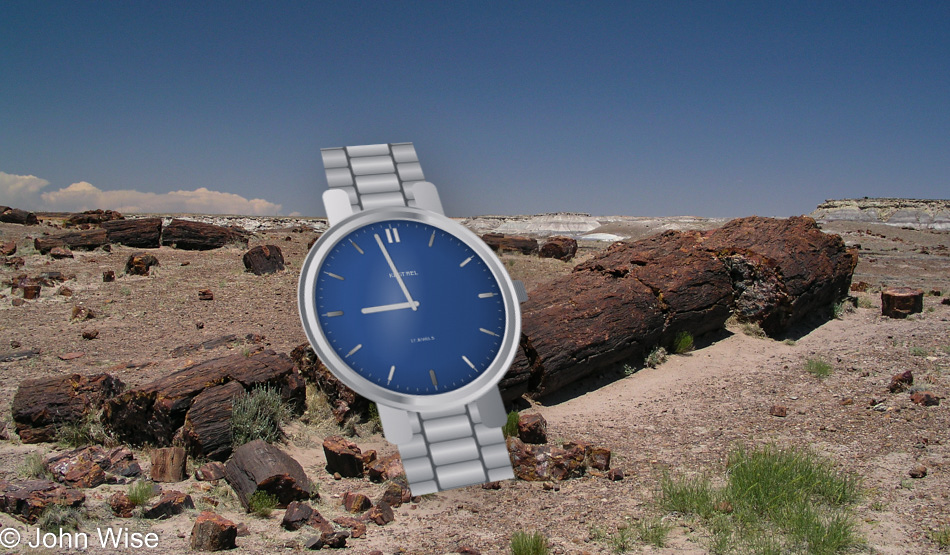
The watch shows **8:58**
